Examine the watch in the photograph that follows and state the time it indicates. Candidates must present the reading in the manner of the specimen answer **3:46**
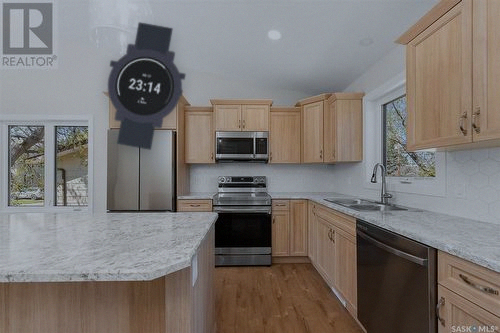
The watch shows **23:14**
